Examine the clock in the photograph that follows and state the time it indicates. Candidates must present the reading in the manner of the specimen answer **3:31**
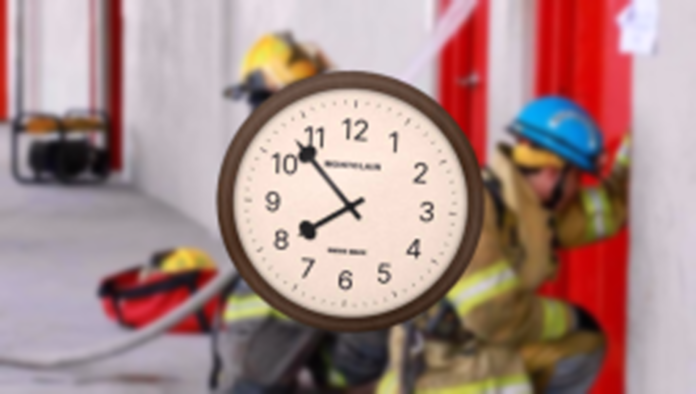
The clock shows **7:53**
